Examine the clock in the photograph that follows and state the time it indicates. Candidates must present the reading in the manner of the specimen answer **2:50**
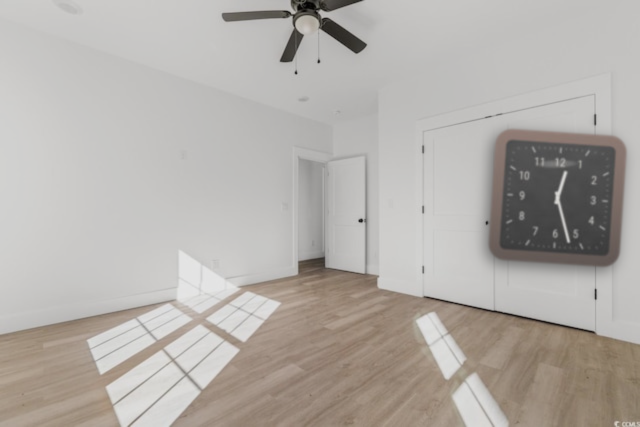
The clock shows **12:27**
